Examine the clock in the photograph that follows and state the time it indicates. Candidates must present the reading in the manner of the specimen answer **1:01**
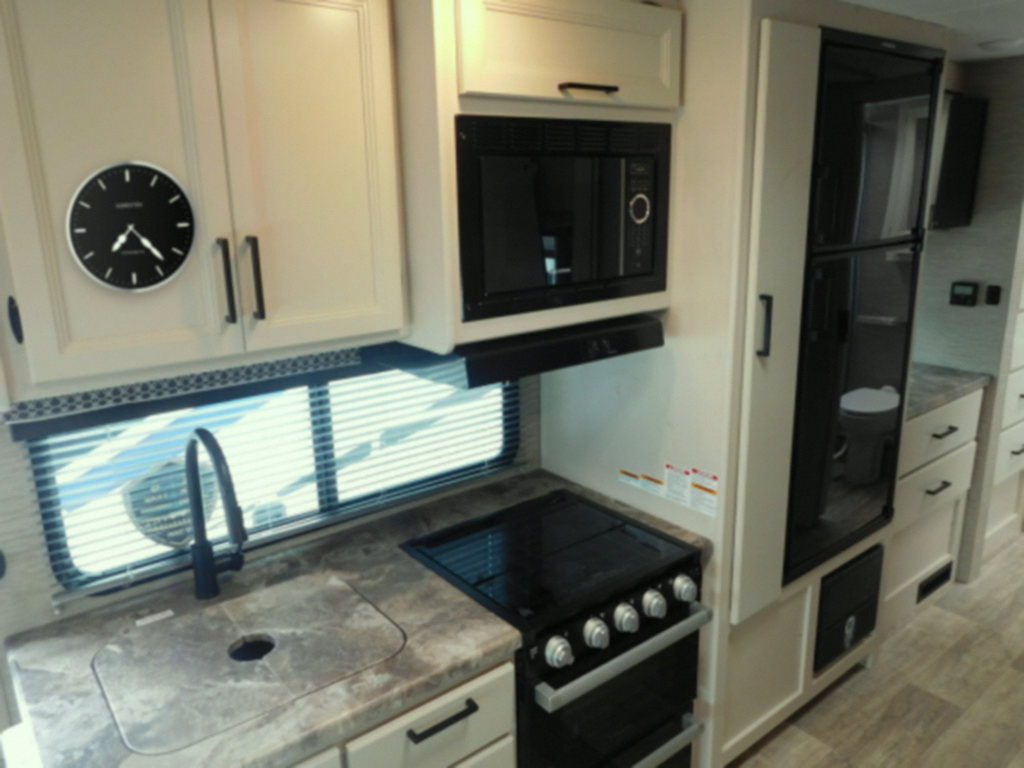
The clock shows **7:23**
